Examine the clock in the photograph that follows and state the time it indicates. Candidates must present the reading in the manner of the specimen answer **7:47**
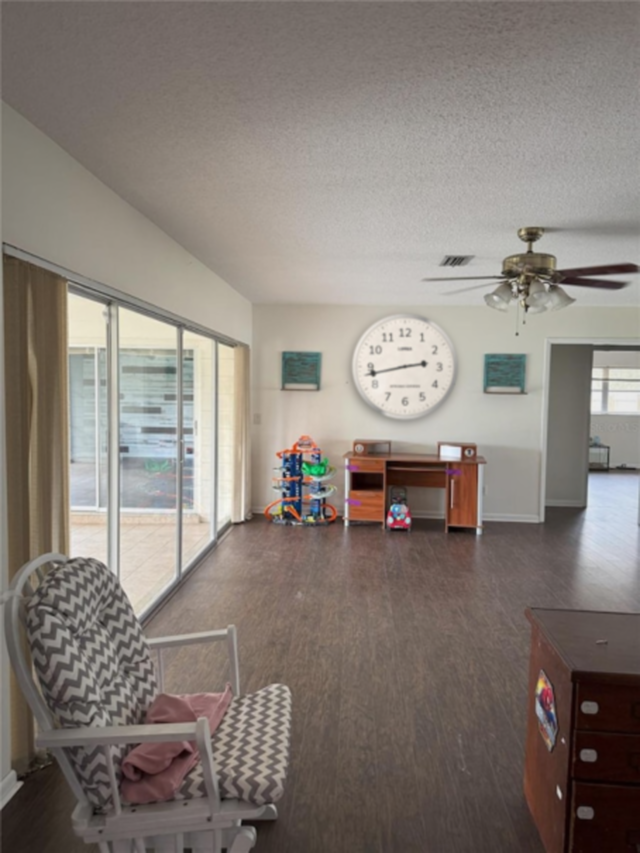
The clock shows **2:43**
